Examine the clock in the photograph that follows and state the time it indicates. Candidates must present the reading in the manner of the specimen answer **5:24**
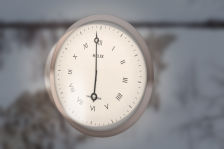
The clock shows **5:59**
